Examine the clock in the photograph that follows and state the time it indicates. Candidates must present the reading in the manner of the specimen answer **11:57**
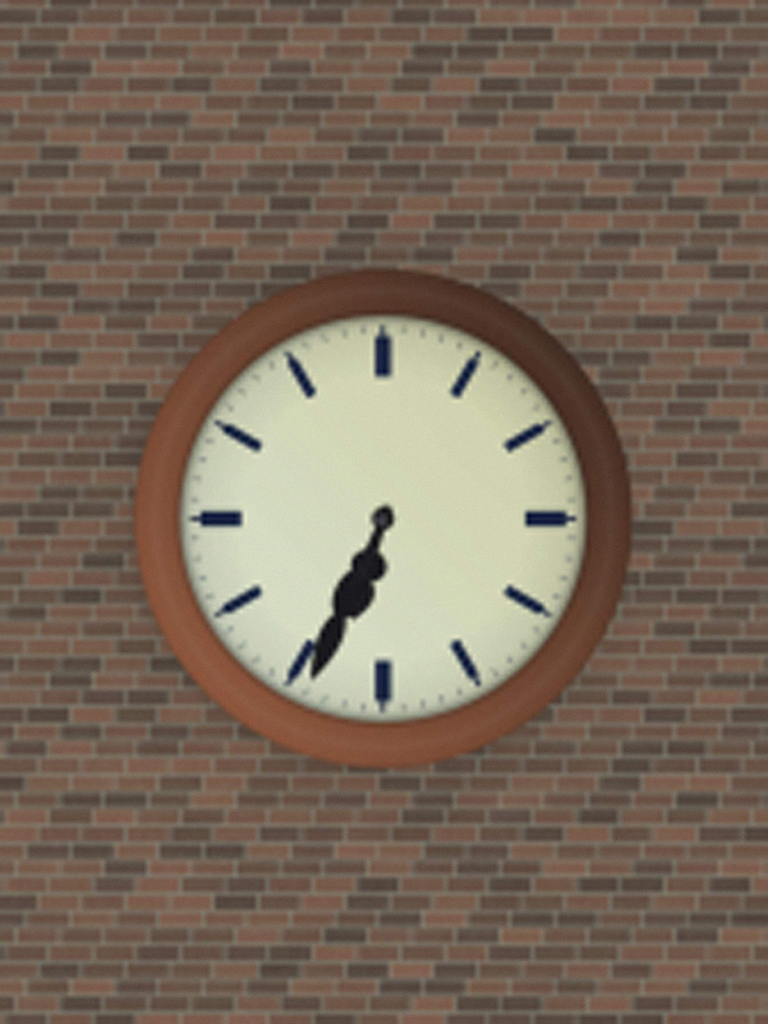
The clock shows **6:34**
